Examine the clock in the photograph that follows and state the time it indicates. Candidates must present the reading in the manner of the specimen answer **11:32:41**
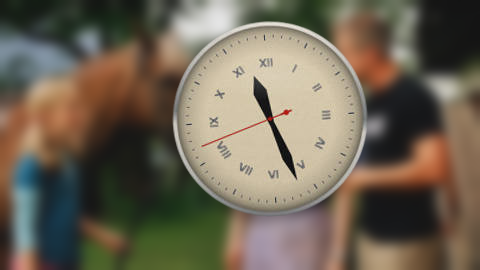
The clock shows **11:26:42**
